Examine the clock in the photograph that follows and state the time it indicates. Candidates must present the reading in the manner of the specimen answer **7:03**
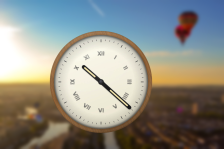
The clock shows **10:22**
